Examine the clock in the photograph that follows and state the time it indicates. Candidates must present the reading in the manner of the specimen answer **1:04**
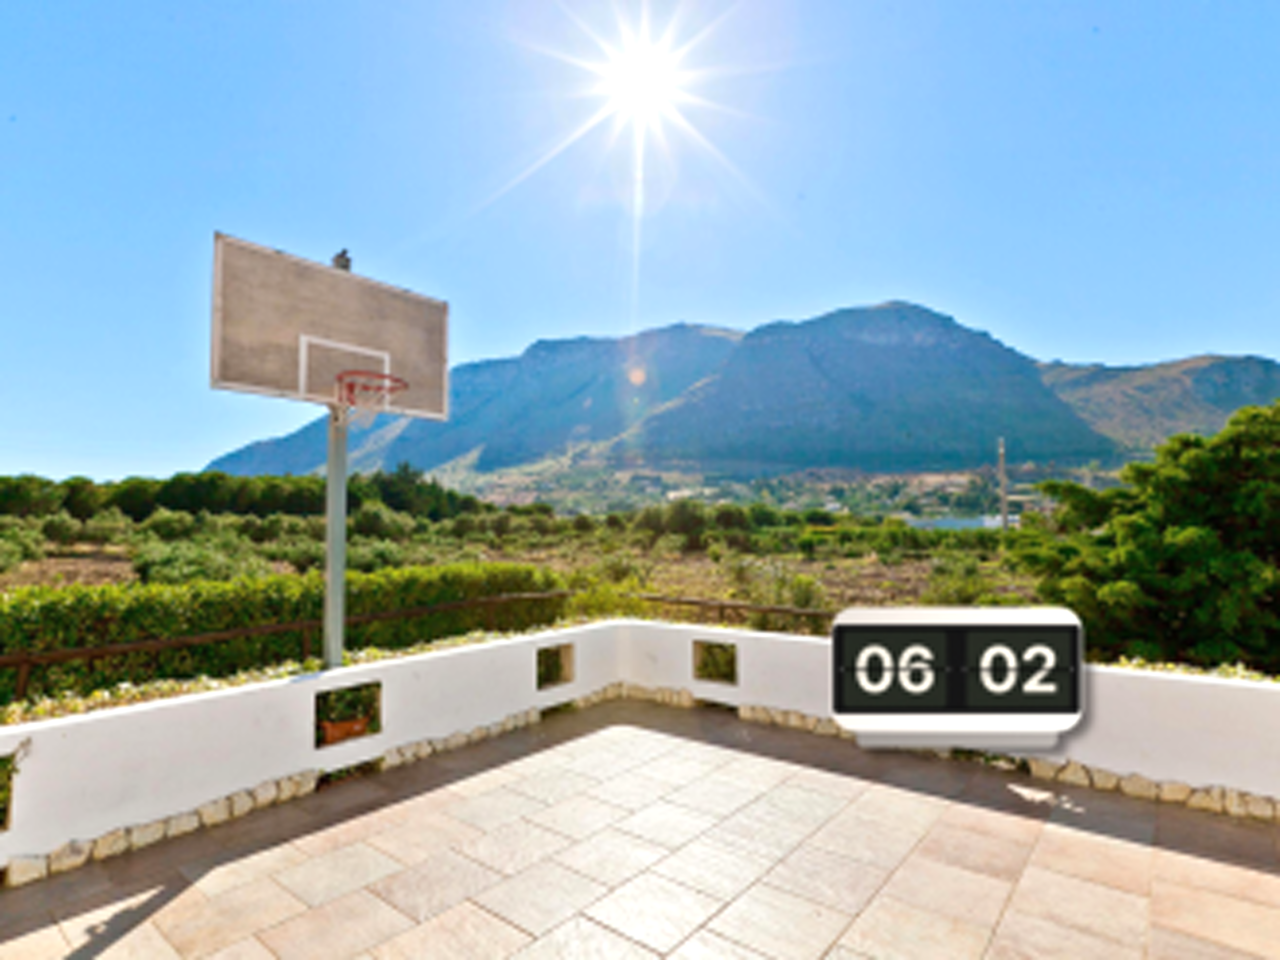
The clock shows **6:02**
